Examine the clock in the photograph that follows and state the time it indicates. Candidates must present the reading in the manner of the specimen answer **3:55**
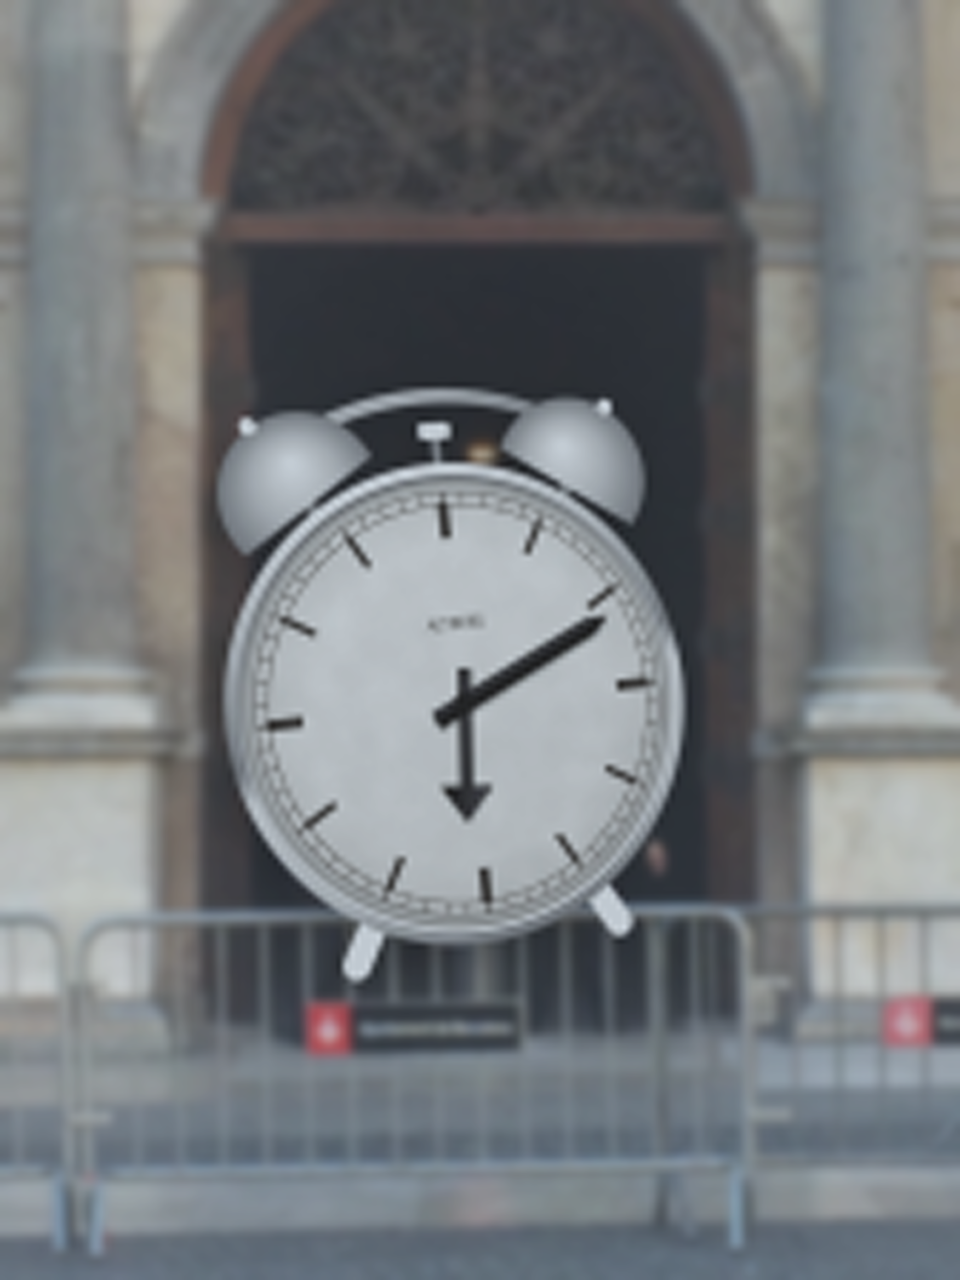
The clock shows **6:11**
